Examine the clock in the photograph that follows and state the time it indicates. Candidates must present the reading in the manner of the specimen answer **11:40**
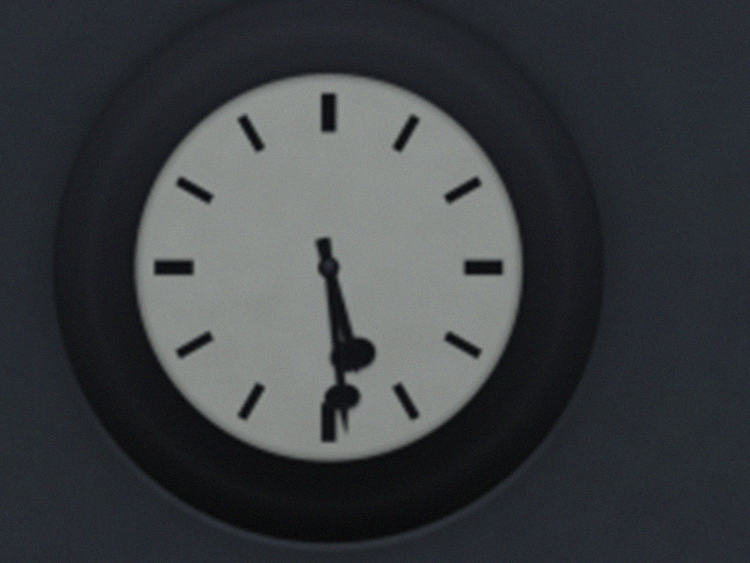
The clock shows **5:29**
